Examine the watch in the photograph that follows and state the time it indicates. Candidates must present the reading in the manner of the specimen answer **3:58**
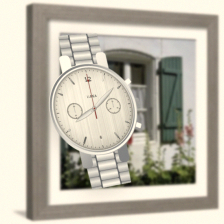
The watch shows **8:09**
